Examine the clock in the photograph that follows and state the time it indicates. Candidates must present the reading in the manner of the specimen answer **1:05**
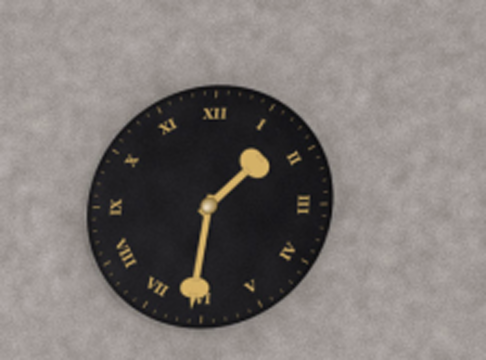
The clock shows **1:31**
